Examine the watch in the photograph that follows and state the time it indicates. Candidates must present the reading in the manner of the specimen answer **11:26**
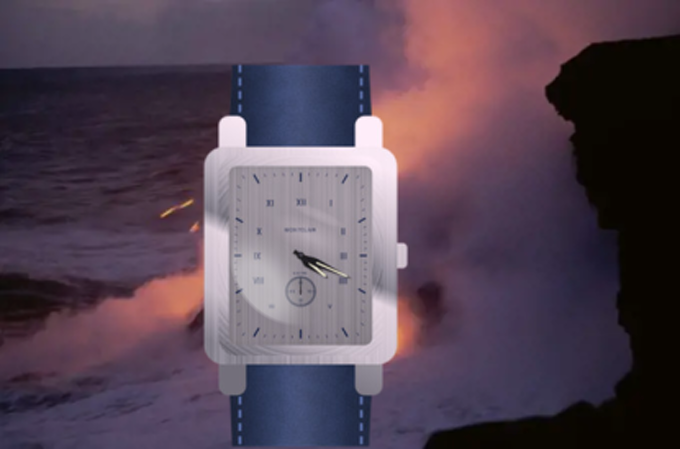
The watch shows **4:19**
